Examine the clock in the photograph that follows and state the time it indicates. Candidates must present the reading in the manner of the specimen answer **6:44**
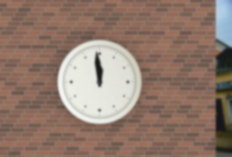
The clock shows **11:59**
